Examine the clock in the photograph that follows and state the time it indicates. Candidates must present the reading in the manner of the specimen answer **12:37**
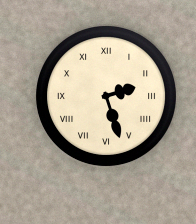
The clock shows **2:27**
